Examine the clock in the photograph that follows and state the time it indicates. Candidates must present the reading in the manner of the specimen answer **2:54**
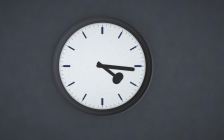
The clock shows **4:16**
